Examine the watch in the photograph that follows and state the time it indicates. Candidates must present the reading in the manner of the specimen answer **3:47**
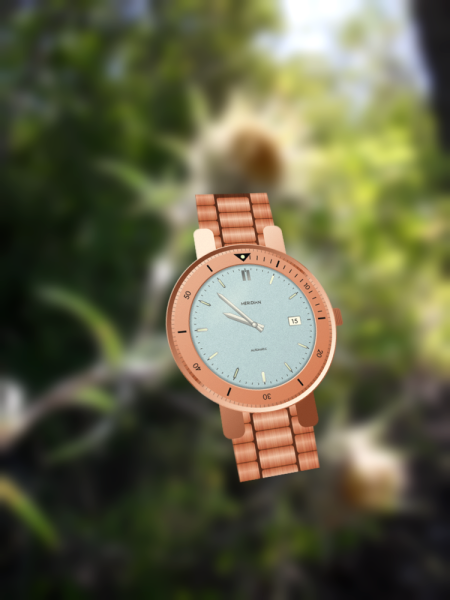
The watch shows **9:53**
